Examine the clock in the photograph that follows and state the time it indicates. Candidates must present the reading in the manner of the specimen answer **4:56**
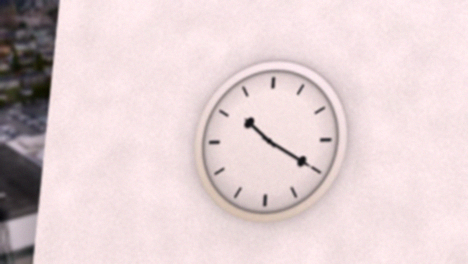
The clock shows **10:20**
